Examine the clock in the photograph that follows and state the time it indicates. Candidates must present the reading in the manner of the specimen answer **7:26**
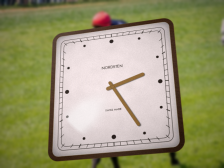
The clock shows **2:25**
